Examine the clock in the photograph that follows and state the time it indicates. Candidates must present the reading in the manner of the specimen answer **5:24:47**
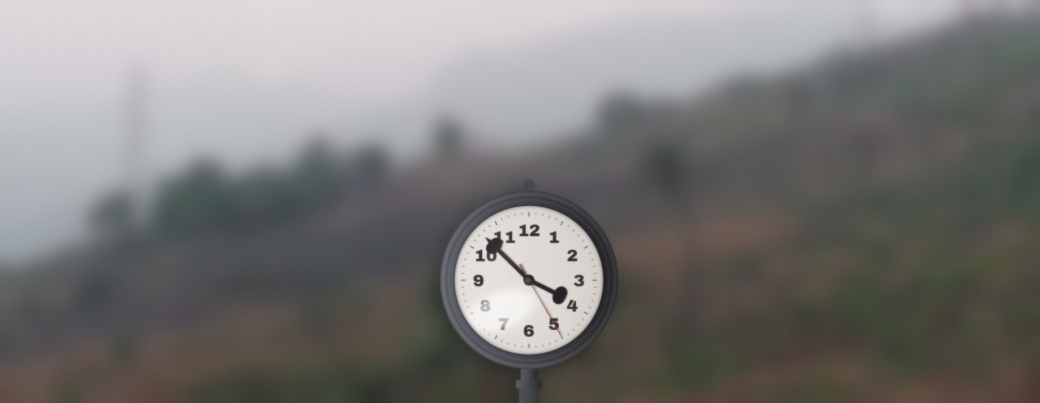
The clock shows **3:52:25**
